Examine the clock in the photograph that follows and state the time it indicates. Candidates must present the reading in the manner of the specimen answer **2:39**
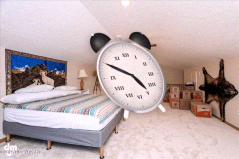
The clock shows **4:50**
